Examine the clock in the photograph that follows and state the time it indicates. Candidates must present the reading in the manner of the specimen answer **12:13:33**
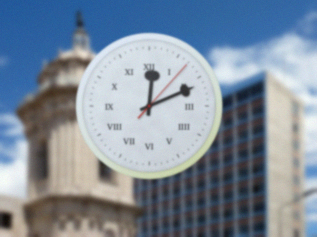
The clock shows **12:11:07**
